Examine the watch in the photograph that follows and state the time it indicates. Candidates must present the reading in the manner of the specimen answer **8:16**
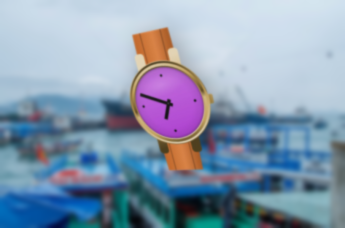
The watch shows **6:49**
